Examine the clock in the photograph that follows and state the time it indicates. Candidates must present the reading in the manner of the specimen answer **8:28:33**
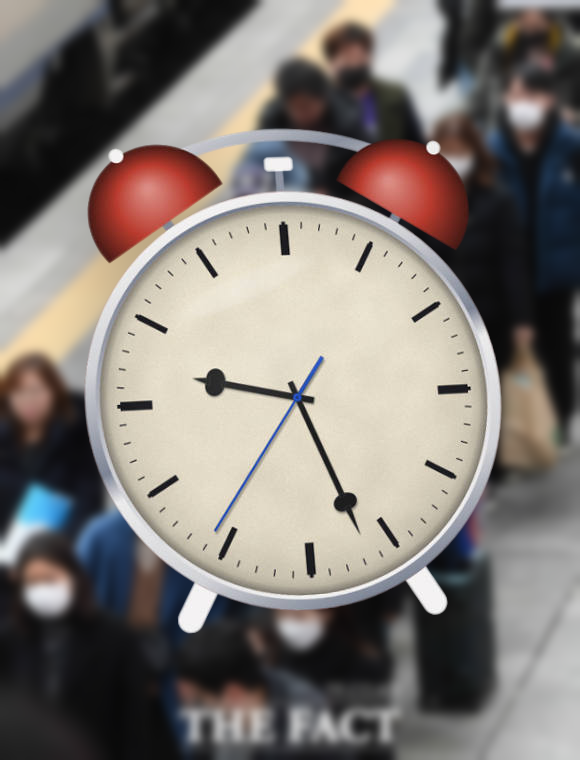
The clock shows **9:26:36**
